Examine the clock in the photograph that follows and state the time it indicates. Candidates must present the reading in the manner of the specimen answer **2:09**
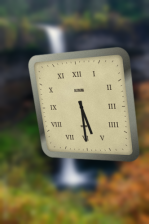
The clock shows **5:30**
